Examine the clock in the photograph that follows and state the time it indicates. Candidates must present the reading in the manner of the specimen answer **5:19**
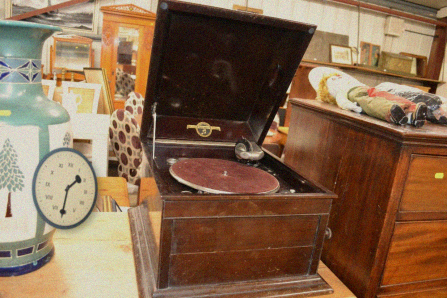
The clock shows **1:31**
